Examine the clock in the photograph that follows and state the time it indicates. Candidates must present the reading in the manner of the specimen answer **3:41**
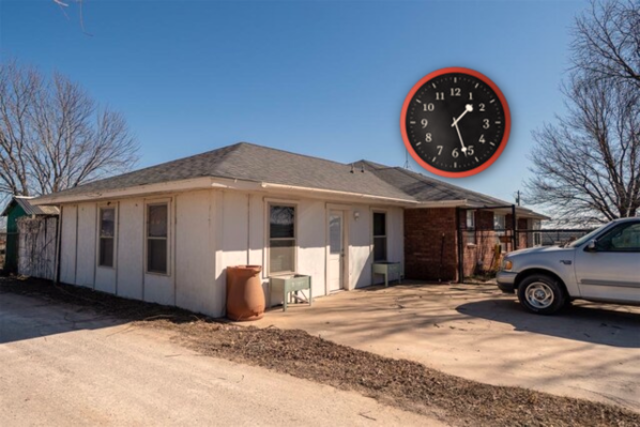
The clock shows **1:27**
